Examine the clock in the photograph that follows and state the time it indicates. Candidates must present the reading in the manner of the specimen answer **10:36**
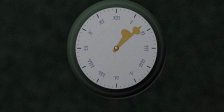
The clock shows **1:08**
